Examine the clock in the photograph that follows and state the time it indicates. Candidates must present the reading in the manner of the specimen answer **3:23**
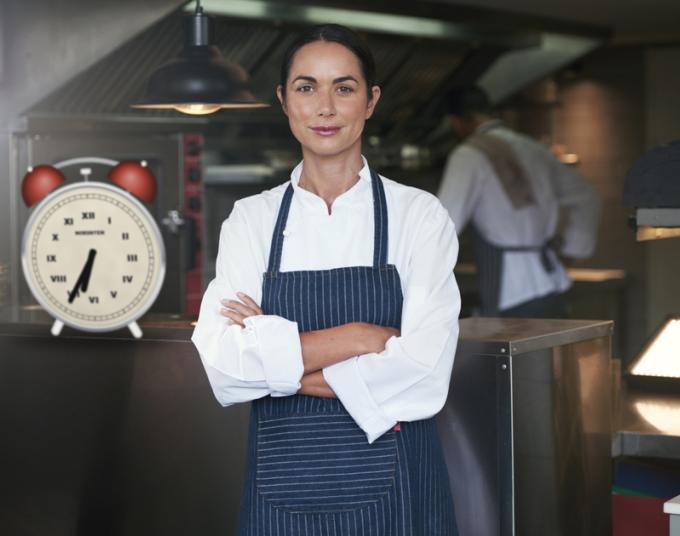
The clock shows **6:35**
